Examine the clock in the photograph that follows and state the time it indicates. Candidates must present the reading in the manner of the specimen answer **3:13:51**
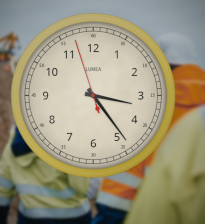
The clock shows **3:23:57**
